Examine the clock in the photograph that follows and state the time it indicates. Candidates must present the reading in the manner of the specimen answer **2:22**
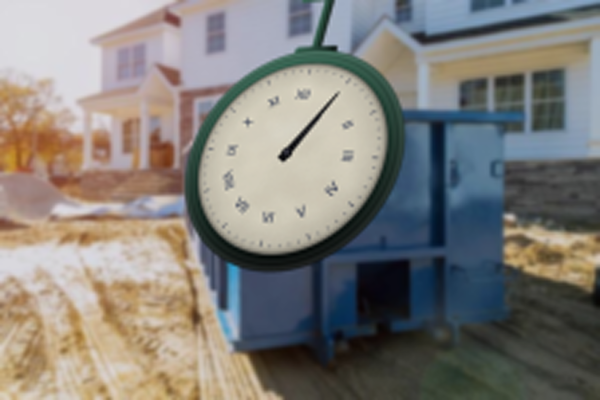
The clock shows **1:05**
